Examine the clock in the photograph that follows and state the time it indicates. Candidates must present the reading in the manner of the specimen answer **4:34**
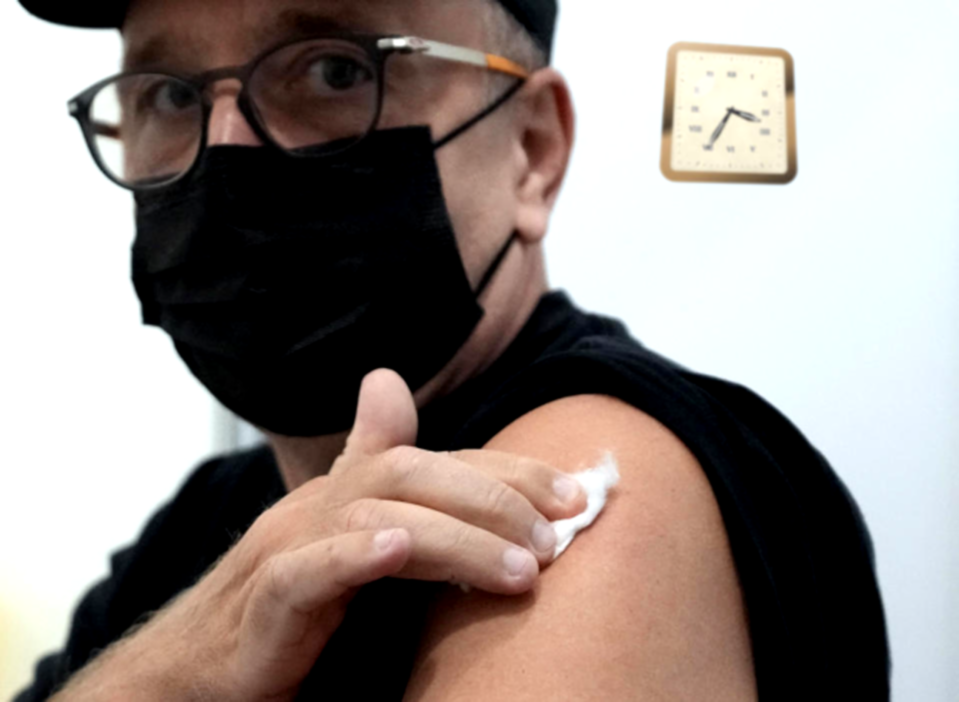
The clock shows **3:35**
